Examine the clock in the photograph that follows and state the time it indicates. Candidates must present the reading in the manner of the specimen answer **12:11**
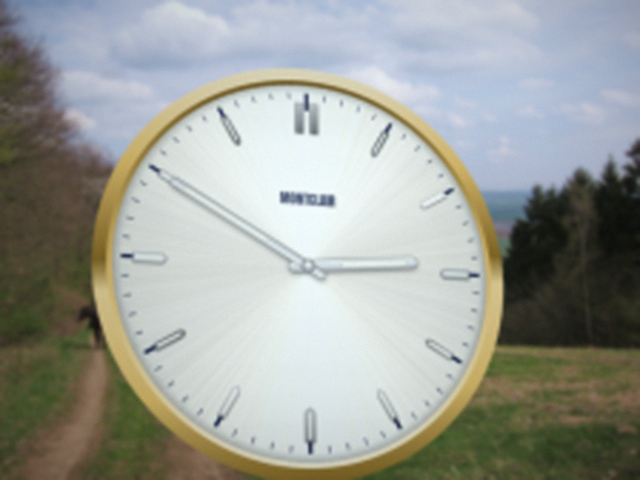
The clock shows **2:50**
